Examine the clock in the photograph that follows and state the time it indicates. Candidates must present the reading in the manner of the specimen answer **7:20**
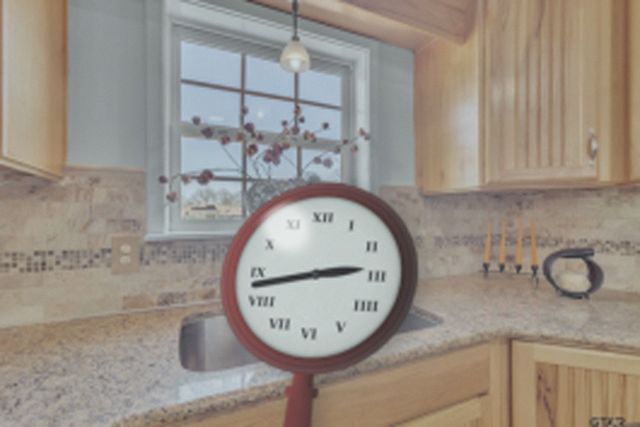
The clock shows **2:43**
